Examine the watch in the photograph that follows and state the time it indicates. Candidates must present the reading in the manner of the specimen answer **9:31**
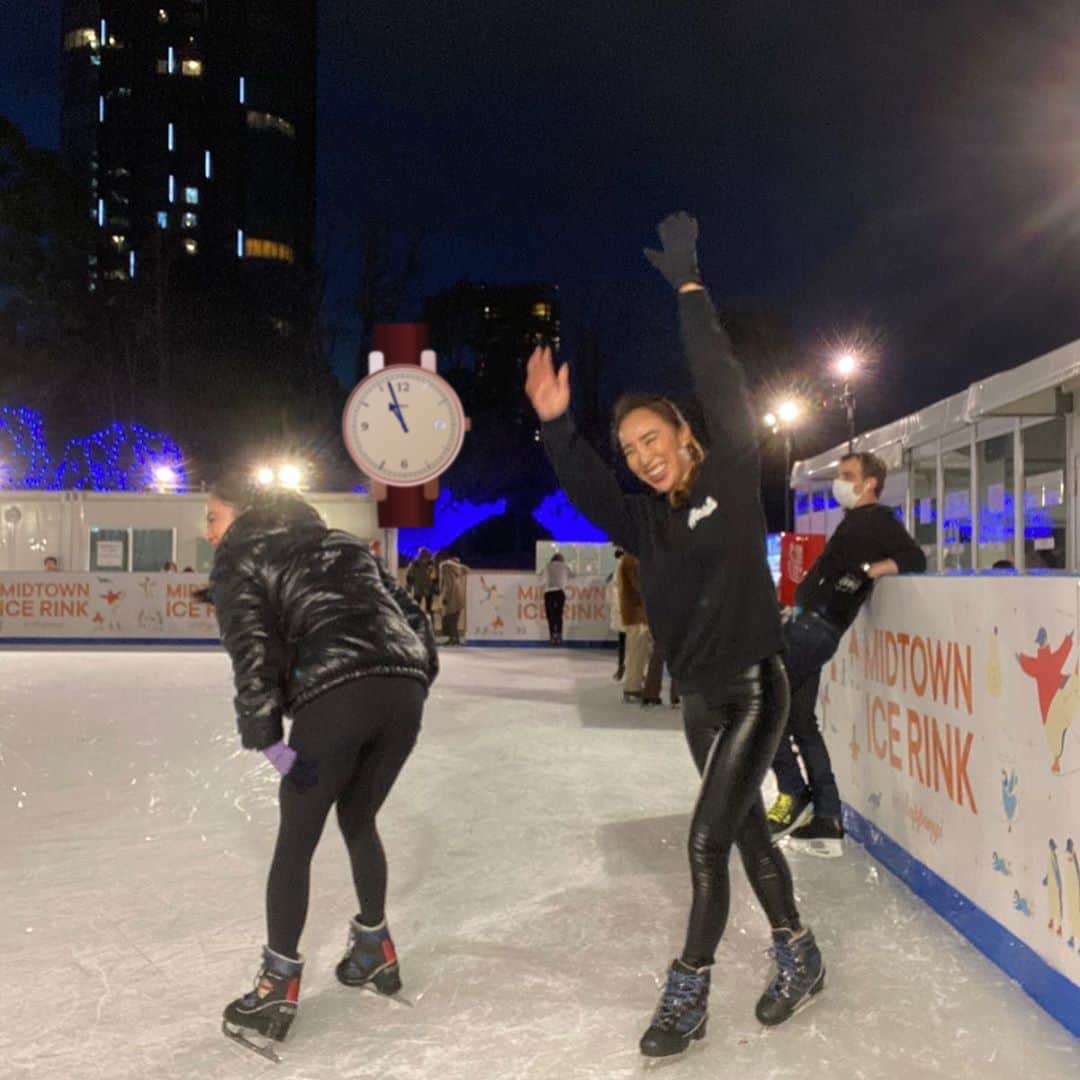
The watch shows **10:57**
